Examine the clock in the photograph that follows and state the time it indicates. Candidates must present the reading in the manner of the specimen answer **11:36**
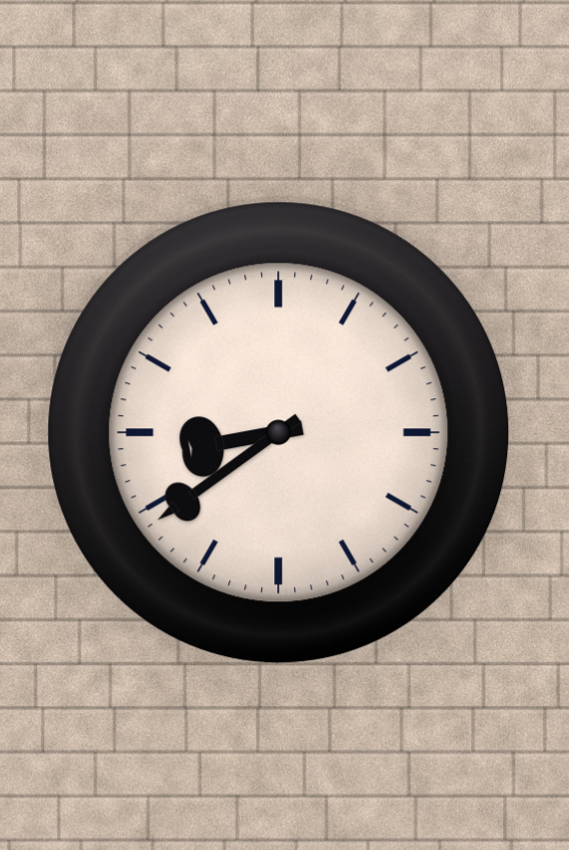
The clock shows **8:39**
